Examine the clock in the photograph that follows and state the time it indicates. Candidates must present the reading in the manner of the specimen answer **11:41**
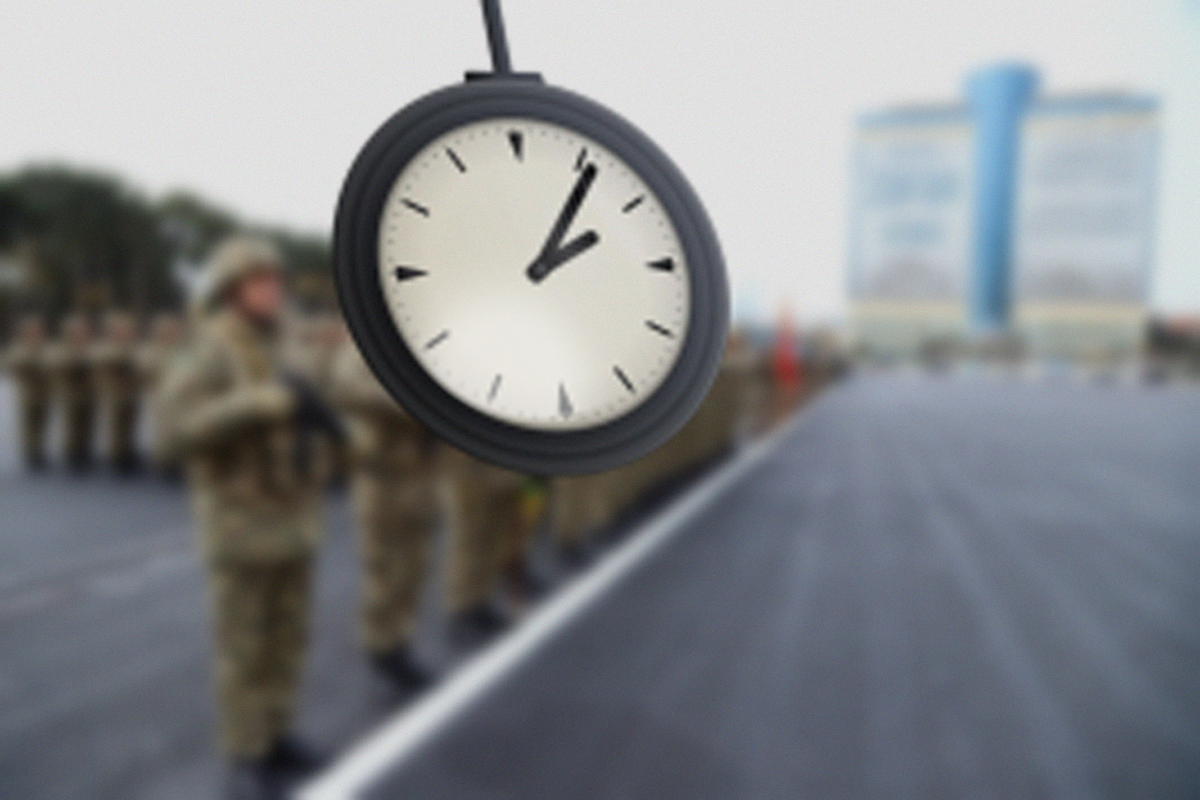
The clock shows **2:06**
